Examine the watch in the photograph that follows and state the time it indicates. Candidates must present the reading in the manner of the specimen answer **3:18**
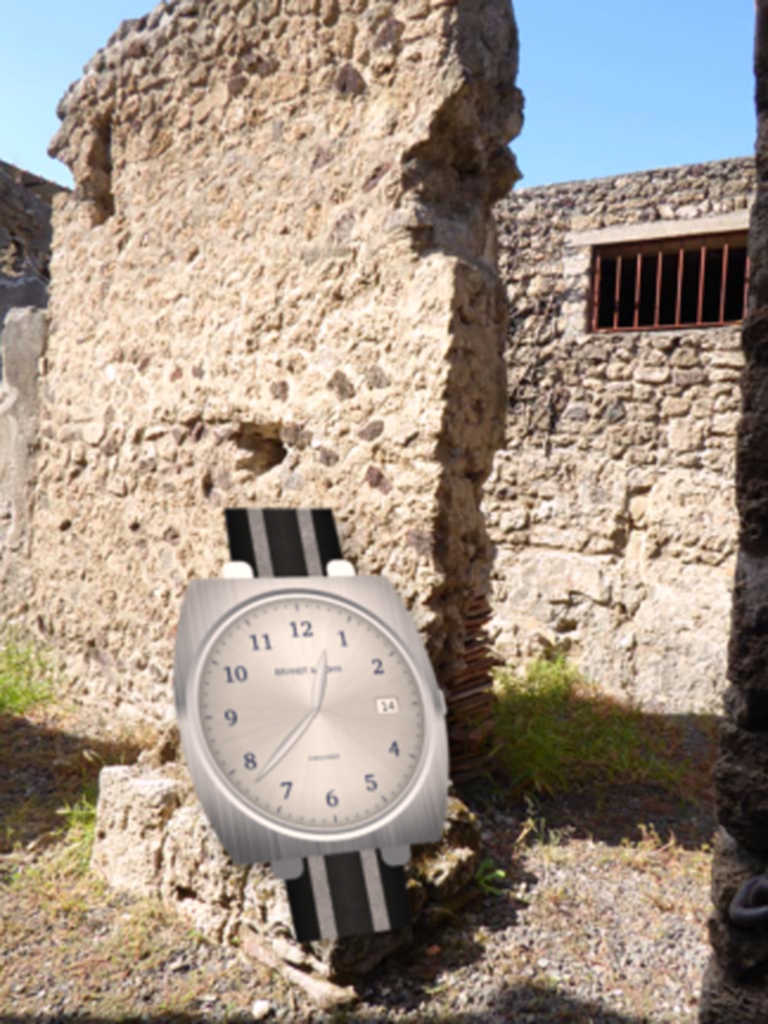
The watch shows **12:38**
